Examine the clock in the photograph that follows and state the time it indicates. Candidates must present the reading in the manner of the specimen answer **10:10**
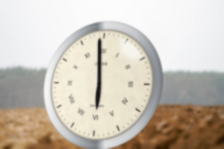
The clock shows **5:59**
